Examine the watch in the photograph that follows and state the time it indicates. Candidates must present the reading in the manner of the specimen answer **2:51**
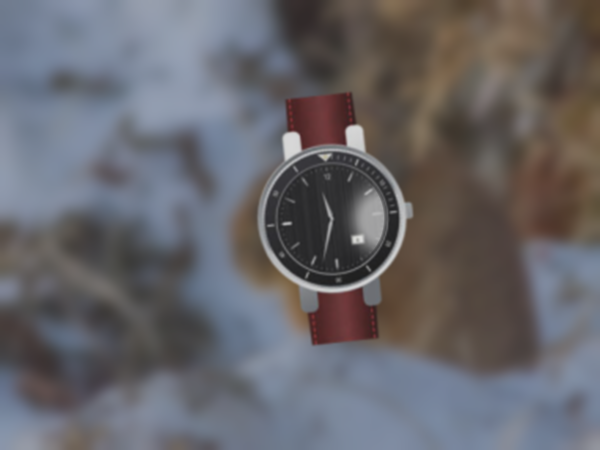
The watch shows **11:33**
